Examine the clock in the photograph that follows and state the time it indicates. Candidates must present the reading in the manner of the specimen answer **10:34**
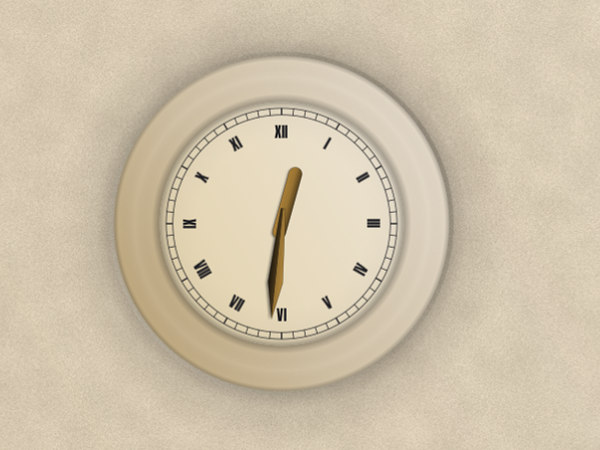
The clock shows **12:31**
